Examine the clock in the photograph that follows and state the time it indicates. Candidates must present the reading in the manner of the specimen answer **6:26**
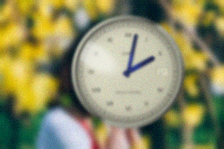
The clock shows **2:02**
